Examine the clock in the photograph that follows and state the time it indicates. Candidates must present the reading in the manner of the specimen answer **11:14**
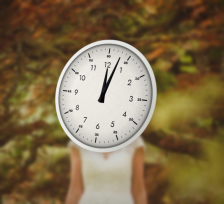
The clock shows **12:03**
